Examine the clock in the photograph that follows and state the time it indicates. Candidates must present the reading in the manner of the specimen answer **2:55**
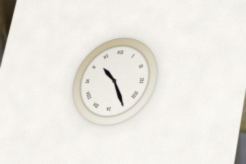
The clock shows **10:25**
